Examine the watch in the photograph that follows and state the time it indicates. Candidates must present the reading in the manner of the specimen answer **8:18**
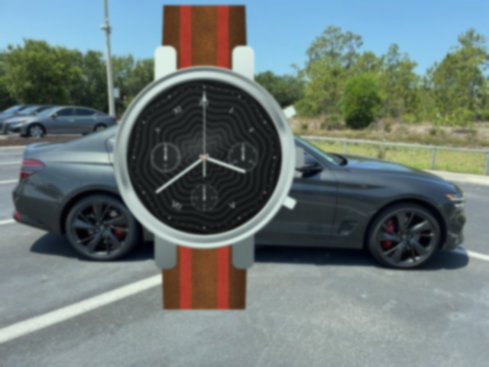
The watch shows **3:39**
